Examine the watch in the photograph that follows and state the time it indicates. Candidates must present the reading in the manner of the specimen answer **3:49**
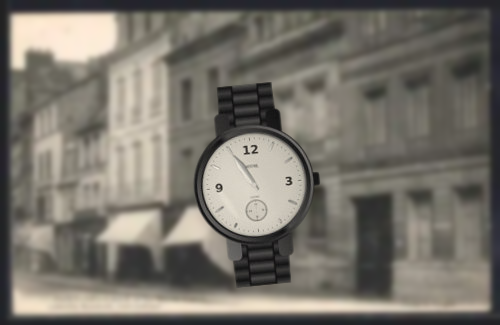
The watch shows **10:55**
